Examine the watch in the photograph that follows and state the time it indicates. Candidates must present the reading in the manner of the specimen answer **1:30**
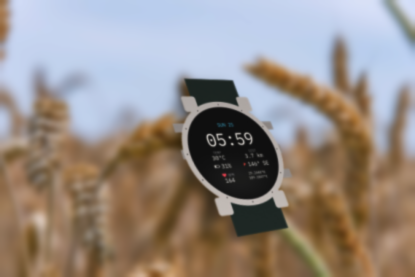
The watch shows **5:59**
